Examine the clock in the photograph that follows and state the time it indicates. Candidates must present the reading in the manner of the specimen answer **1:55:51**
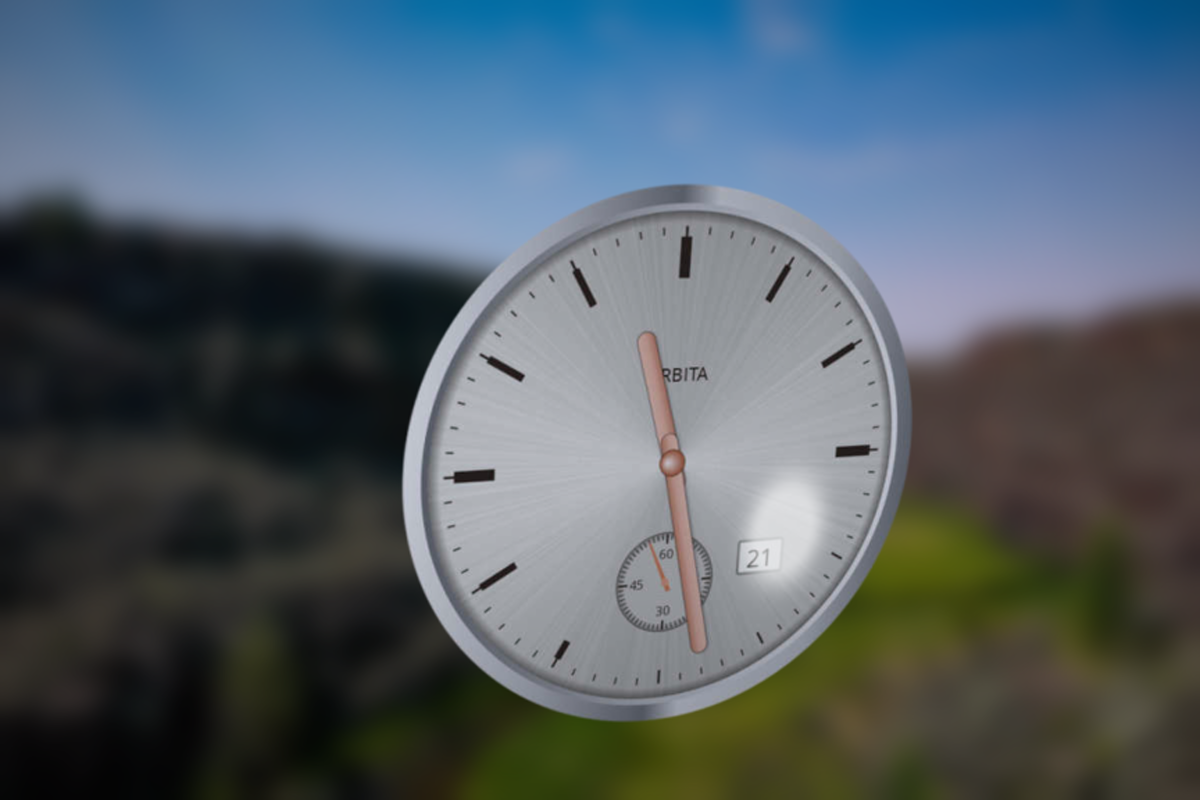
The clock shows **11:27:56**
